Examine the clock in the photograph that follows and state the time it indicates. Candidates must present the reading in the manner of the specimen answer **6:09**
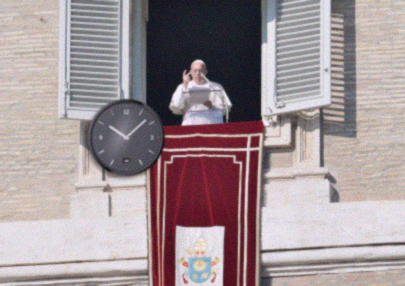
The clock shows **10:08**
